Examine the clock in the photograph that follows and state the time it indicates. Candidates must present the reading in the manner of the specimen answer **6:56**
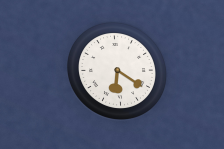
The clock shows **6:21**
